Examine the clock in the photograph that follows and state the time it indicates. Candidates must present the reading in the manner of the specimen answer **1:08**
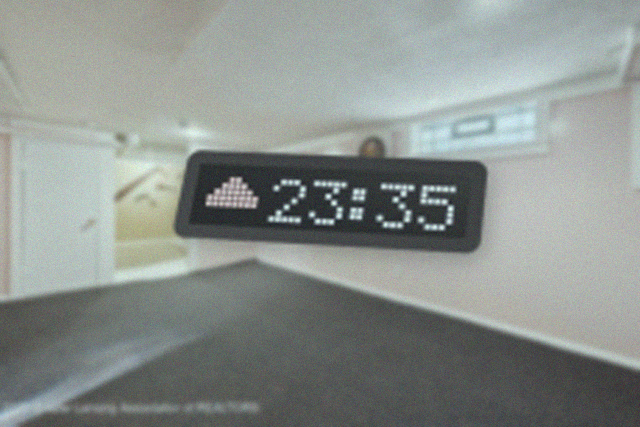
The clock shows **23:35**
